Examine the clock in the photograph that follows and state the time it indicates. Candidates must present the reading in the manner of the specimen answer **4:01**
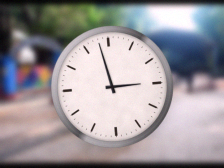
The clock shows **2:58**
